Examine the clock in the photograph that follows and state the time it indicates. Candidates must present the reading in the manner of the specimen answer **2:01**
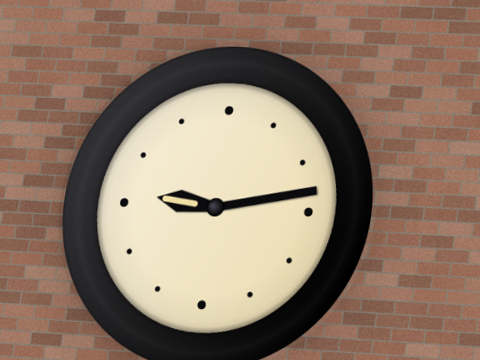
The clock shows **9:13**
